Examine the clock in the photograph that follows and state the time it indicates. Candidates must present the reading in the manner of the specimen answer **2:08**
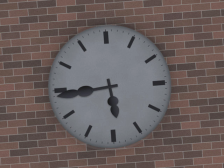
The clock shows **5:44**
